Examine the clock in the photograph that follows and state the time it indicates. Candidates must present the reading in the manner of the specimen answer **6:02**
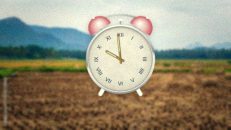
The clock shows **9:59**
